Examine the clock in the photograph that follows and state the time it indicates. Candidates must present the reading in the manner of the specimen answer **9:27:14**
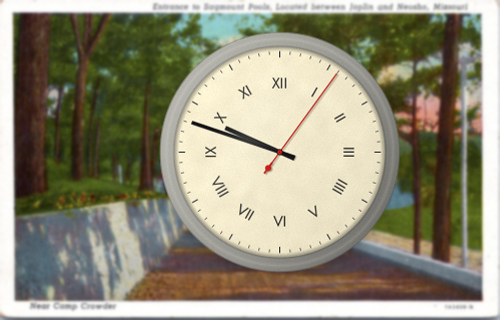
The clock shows **9:48:06**
